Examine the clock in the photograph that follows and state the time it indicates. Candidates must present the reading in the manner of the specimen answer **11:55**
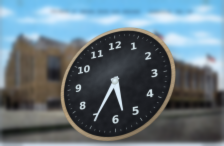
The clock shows **5:35**
